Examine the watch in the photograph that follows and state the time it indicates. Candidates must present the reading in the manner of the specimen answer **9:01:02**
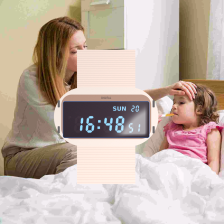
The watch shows **16:48:51**
